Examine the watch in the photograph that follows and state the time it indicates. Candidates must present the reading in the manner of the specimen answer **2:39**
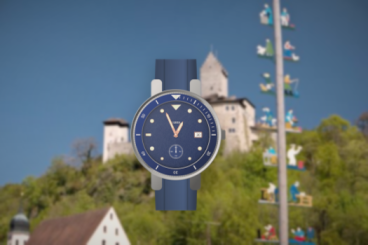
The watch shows **12:56**
